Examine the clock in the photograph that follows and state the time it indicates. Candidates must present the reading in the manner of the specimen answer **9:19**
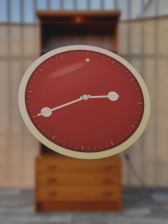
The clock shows **2:40**
